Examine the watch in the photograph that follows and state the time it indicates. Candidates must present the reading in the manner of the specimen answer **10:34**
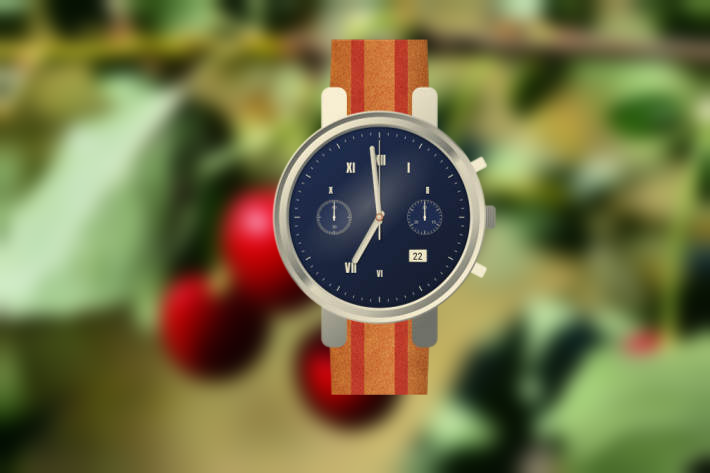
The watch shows **6:59**
